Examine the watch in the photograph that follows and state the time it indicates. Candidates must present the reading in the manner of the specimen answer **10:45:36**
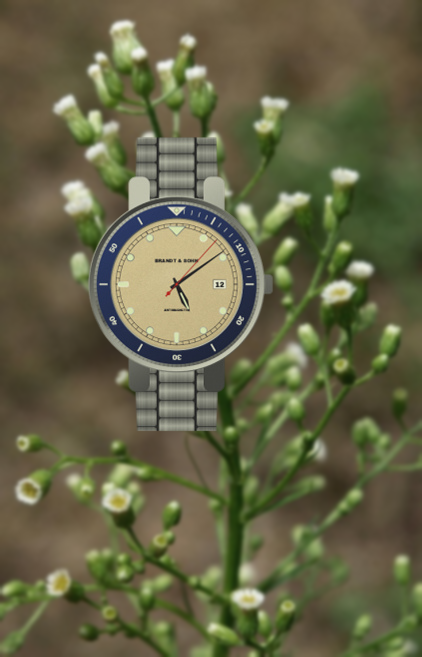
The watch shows **5:09:07**
